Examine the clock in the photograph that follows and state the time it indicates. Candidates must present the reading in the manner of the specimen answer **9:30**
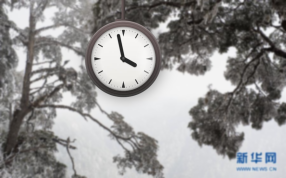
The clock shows **3:58**
